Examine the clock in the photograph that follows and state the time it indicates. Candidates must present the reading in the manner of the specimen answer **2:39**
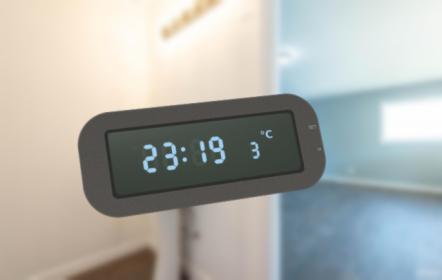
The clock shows **23:19**
